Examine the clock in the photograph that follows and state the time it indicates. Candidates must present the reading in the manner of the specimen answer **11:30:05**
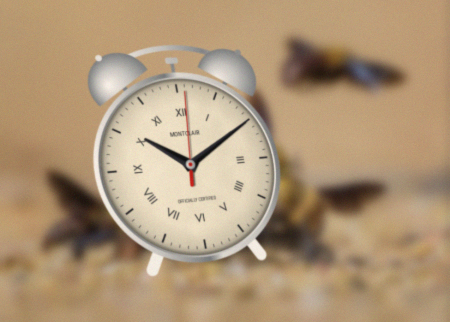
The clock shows **10:10:01**
